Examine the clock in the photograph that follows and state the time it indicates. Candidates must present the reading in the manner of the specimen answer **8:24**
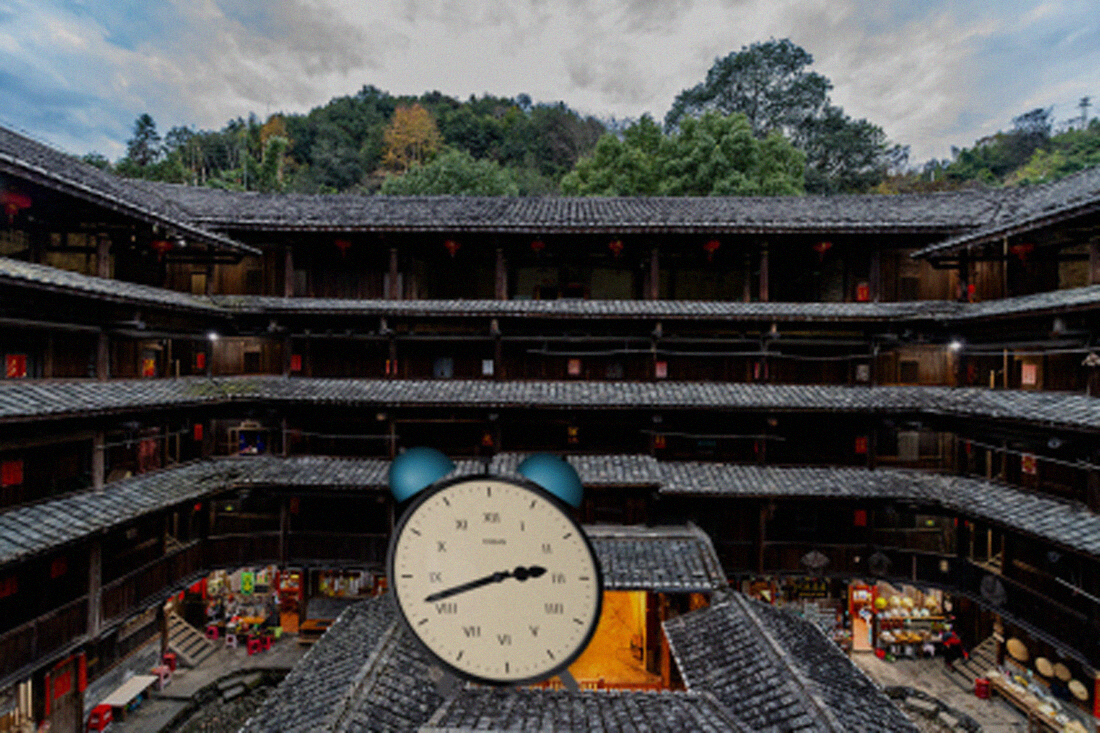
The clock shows **2:42**
